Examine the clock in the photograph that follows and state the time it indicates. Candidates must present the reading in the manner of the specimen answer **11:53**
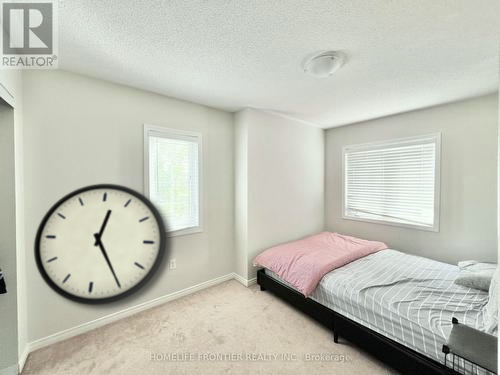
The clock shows **12:25**
